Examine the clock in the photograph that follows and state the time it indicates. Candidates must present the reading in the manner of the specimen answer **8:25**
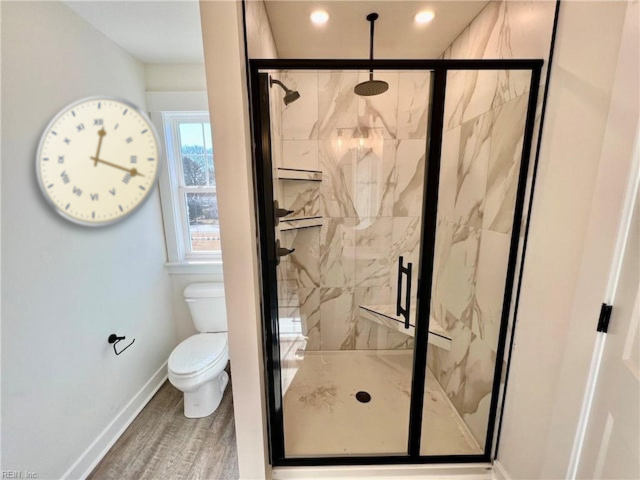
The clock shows **12:18**
